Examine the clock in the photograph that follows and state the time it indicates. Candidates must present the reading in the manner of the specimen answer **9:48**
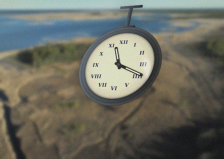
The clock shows **11:19**
